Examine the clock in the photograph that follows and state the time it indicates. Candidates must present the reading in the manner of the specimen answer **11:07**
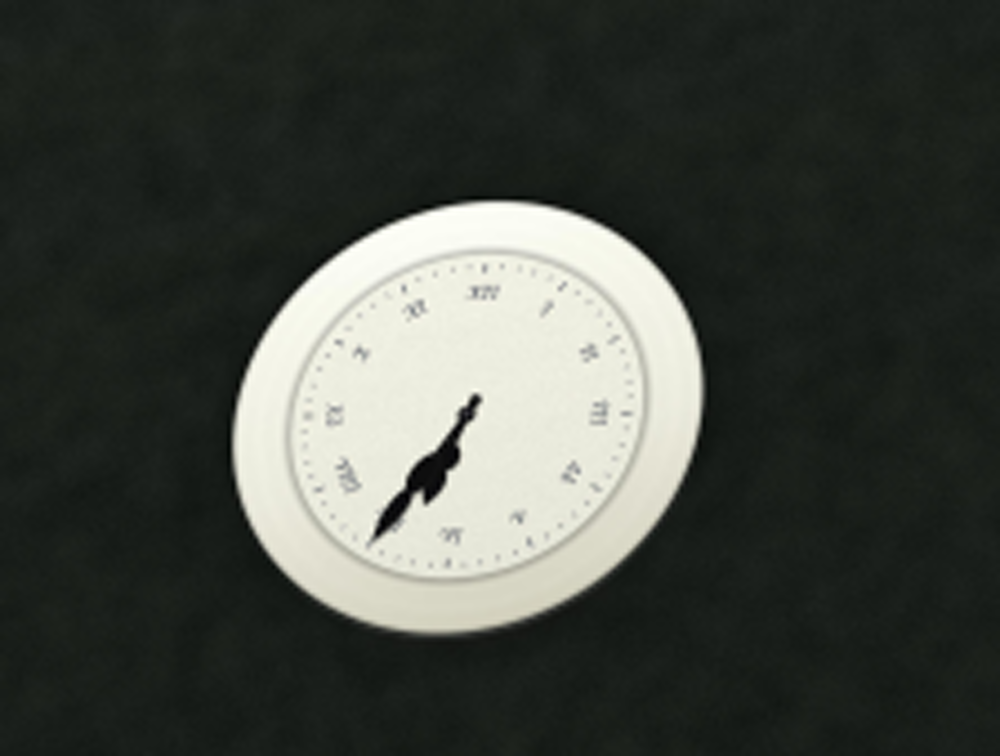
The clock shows **6:35**
